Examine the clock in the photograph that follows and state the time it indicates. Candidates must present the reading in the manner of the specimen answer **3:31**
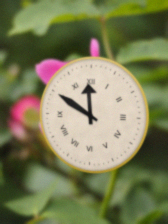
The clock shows **11:50**
